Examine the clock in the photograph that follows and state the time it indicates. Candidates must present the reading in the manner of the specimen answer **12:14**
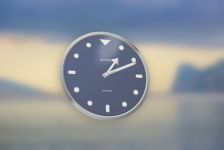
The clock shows **1:11**
